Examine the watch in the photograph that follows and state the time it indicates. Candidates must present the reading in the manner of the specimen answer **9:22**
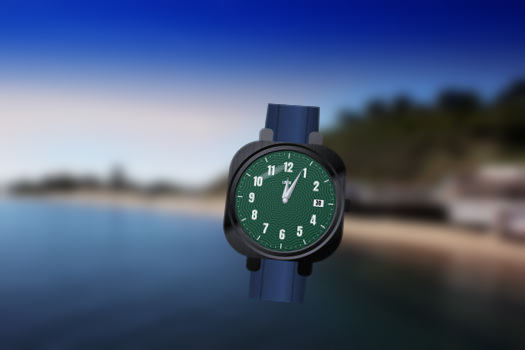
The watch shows **12:04**
